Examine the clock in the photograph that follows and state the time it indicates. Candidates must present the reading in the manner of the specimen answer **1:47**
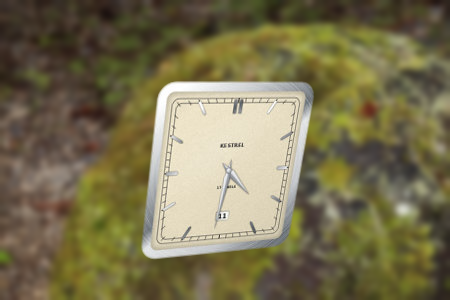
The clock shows **4:31**
